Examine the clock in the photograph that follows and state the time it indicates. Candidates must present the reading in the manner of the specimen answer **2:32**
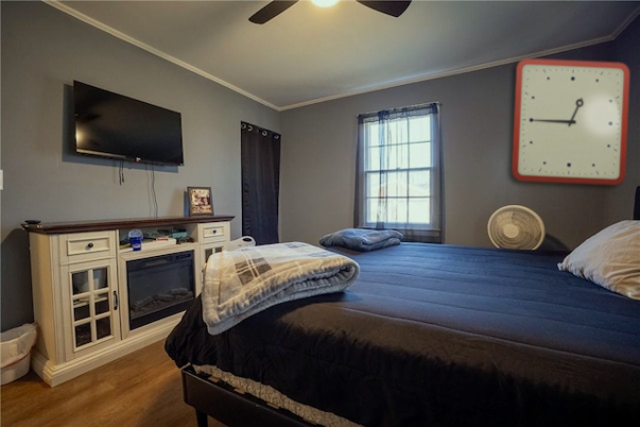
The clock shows **12:45**
